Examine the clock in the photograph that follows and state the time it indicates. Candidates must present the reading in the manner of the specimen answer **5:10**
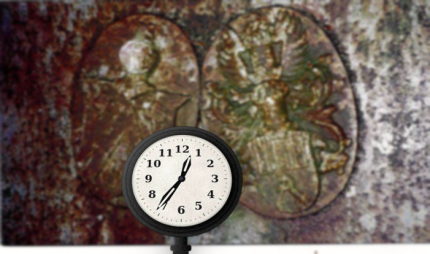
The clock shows **12:36**
